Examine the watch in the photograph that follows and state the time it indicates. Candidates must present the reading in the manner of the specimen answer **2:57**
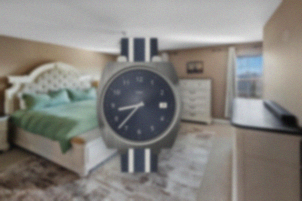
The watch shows **8:37**
